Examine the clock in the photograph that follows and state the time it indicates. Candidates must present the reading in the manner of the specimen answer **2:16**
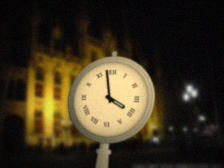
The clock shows **3:58**
